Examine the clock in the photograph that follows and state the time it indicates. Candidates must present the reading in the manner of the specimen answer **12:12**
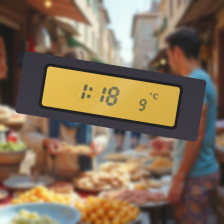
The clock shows **1:18**
